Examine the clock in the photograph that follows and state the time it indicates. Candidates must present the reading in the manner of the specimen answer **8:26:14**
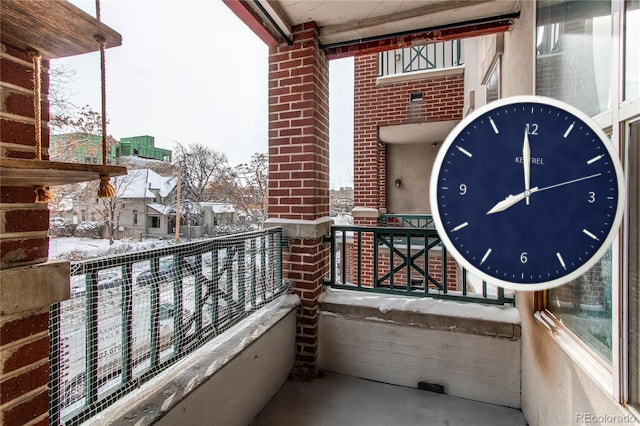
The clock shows **7:59:12**
